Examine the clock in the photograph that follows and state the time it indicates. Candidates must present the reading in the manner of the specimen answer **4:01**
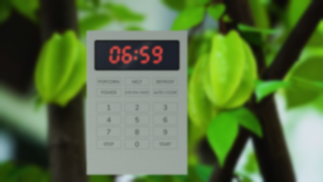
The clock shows **6:59**
